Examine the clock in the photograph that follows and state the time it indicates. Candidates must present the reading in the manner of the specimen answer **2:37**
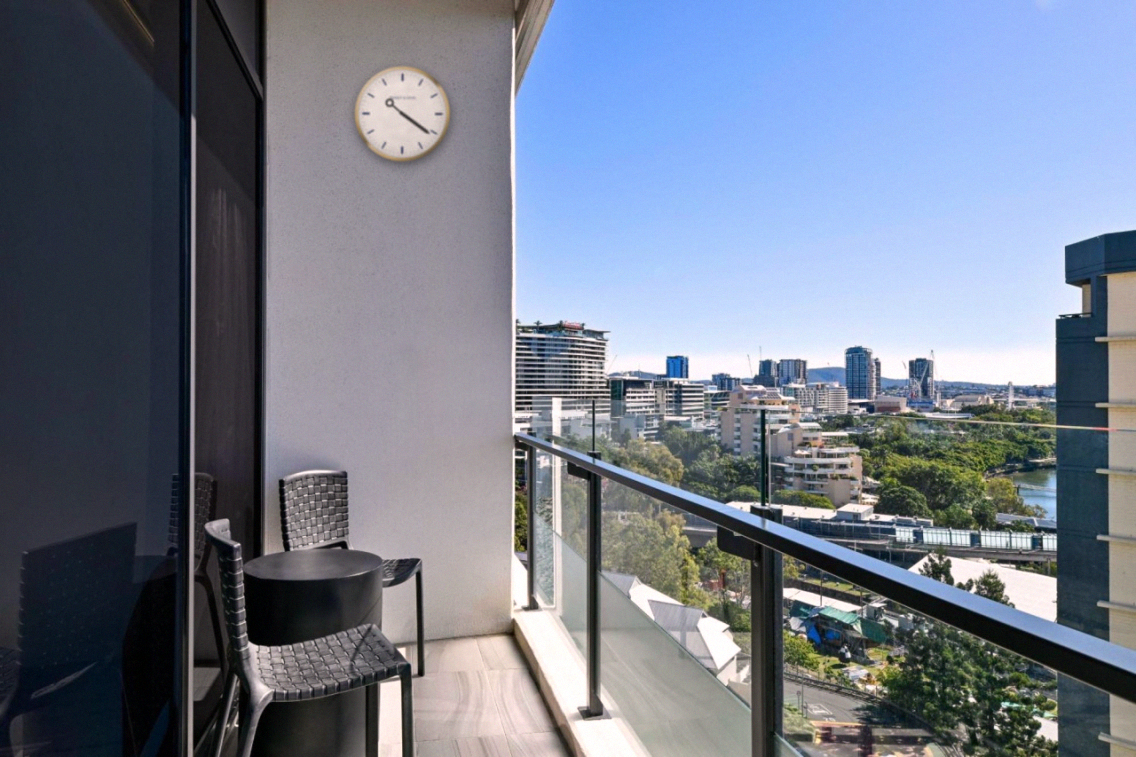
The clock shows **10:21**
